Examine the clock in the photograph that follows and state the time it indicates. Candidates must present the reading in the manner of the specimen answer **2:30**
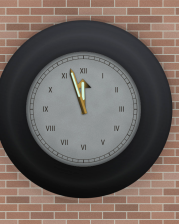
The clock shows **11:57**
